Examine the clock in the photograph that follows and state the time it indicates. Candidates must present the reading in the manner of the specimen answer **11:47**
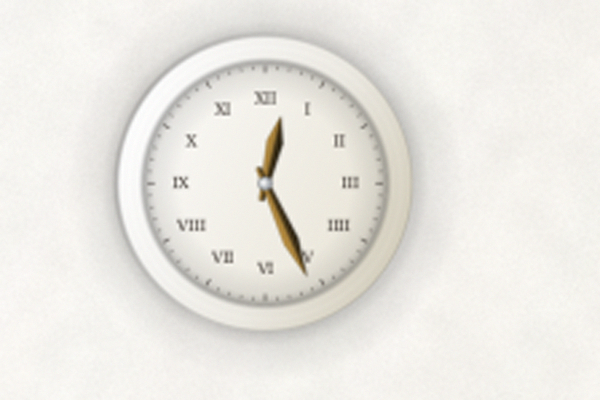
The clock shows **12:26**
